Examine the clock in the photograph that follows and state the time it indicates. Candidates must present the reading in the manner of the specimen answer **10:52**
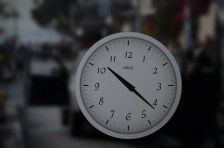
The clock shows **10:22**
